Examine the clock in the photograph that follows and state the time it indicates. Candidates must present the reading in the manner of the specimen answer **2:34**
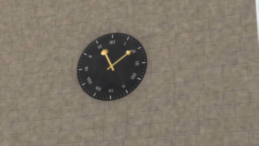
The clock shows **11:09**
